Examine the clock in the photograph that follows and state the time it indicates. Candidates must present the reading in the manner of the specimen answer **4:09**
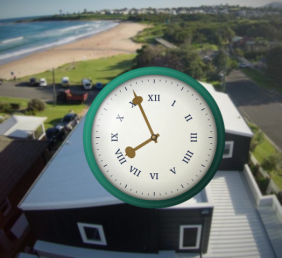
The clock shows **7:56**
